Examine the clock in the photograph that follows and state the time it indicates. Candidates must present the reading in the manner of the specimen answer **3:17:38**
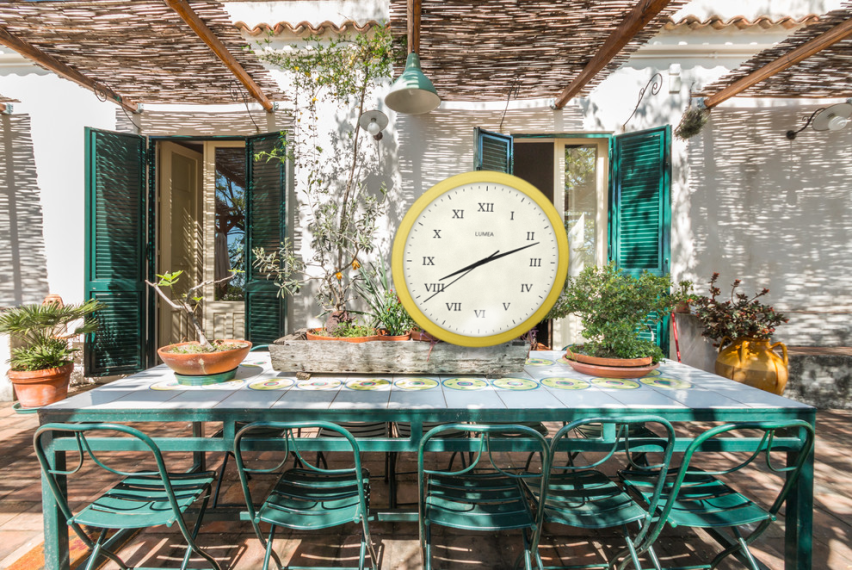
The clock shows **8:11:39**
